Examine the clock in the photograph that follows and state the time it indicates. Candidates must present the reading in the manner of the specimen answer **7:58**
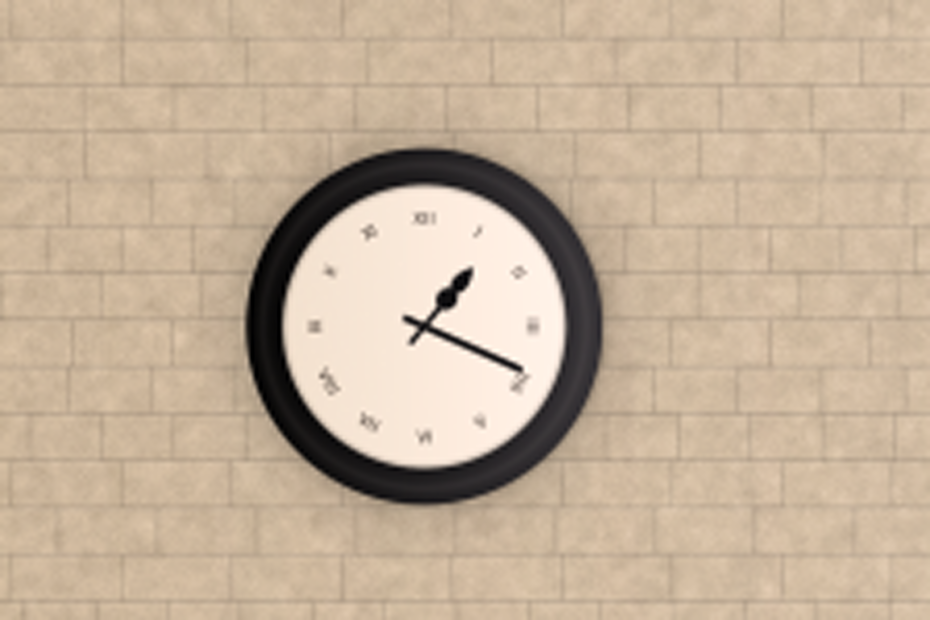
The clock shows **1:19**
